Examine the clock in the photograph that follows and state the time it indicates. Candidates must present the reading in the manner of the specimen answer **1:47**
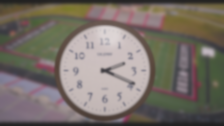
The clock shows **2:19**
